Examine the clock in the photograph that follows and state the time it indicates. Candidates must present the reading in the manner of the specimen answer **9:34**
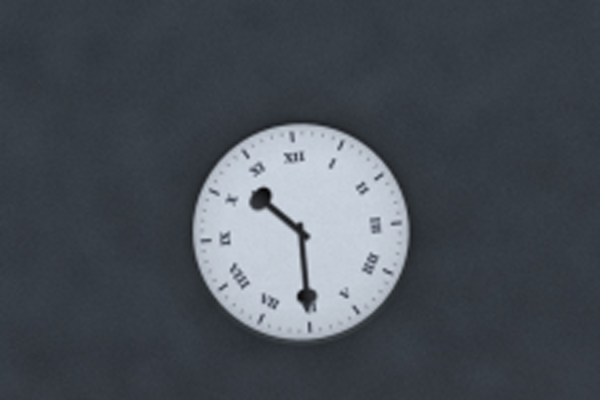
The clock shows **10:30**
